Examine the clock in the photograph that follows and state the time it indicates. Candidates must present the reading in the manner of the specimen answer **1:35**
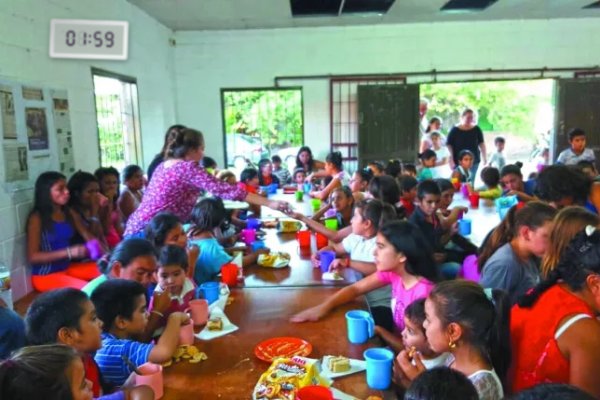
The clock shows **1:59**
